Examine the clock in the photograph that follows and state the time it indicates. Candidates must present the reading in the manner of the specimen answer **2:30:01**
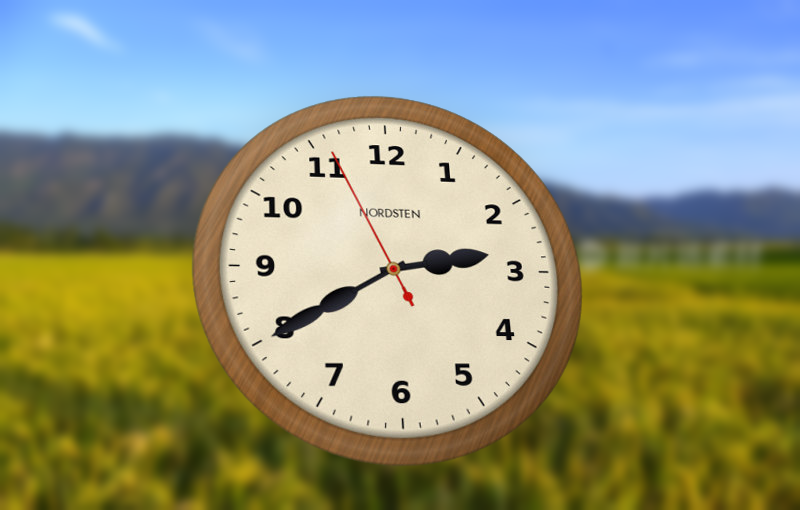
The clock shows **2:39:56**
